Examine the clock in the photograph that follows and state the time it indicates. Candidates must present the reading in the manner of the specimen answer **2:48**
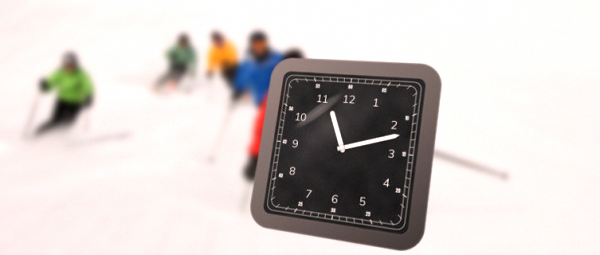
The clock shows **11:12**
